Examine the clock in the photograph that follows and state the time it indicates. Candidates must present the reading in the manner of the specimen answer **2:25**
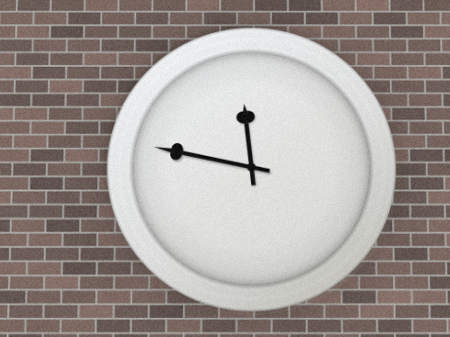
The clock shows **11:47**
